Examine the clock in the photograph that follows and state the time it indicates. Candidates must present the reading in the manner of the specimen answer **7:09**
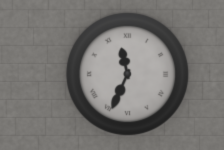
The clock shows **11:34**
